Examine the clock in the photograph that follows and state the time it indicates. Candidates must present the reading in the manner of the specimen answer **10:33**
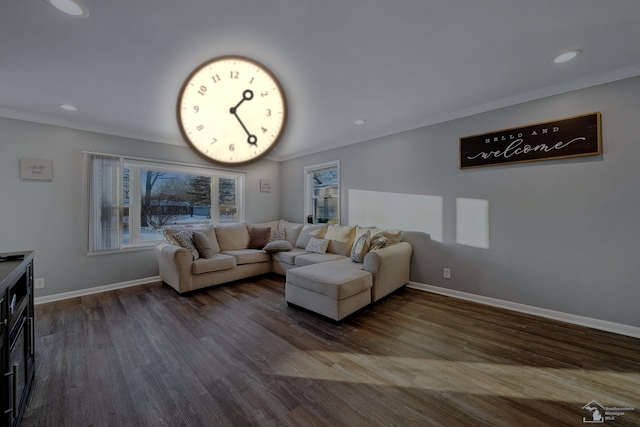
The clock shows **1:24**
